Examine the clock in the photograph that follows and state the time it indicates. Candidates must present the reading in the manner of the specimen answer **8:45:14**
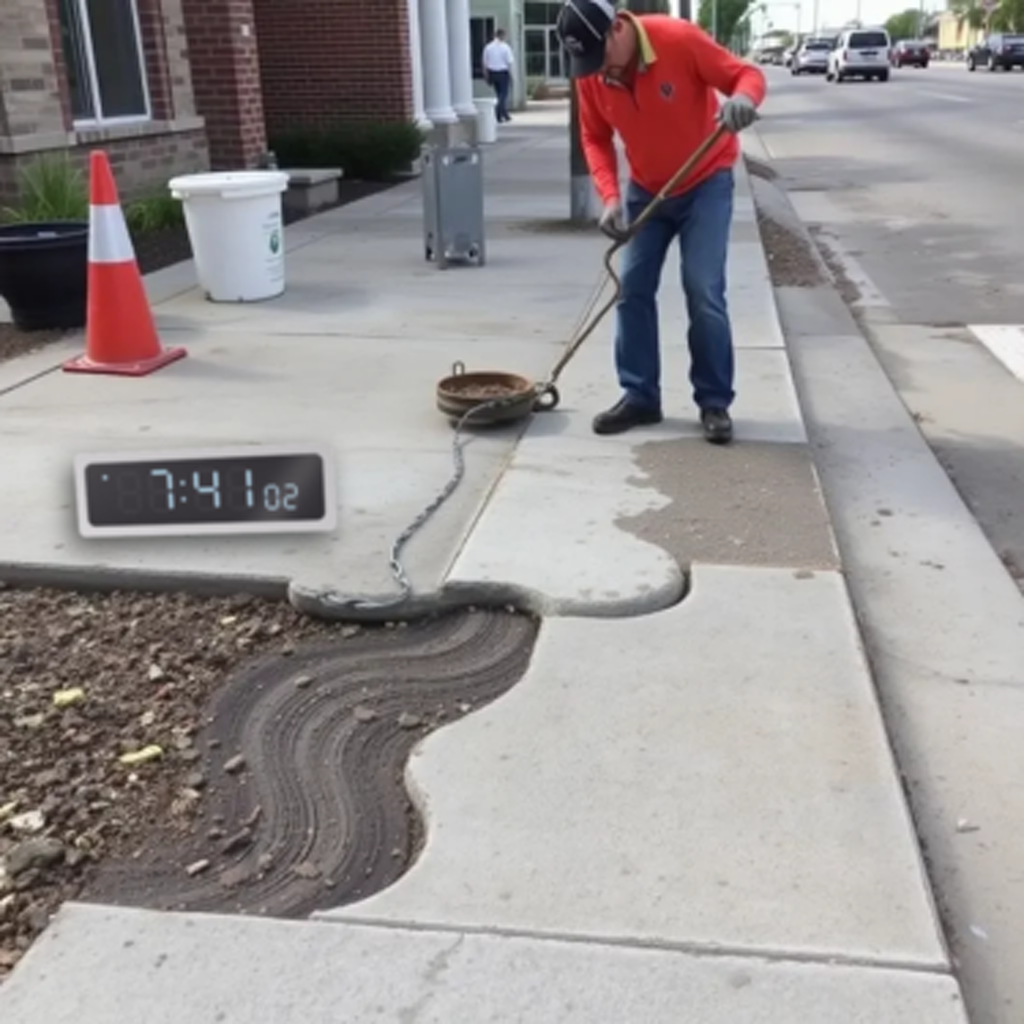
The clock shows **7:41:02**
